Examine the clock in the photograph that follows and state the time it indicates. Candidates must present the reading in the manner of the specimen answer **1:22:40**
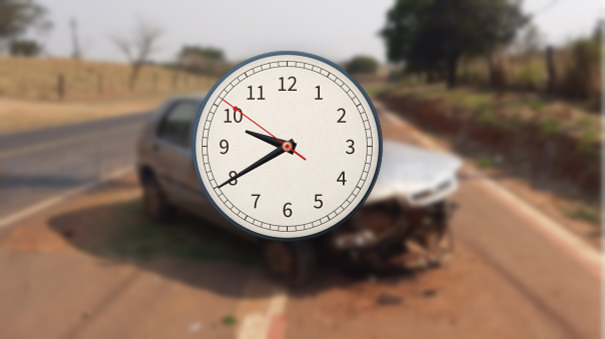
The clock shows **9:39:51**
